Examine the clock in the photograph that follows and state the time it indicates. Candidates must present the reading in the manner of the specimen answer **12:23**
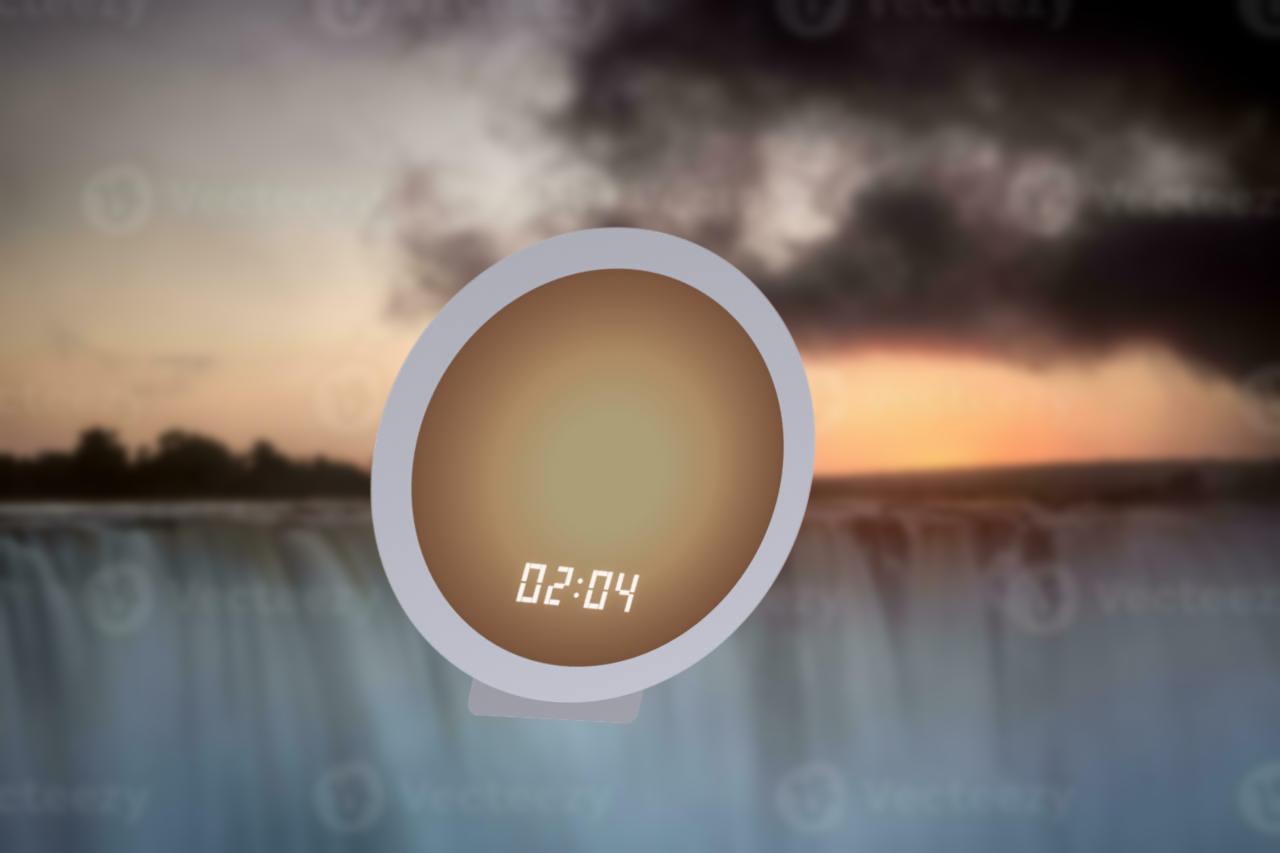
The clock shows **2:04**
